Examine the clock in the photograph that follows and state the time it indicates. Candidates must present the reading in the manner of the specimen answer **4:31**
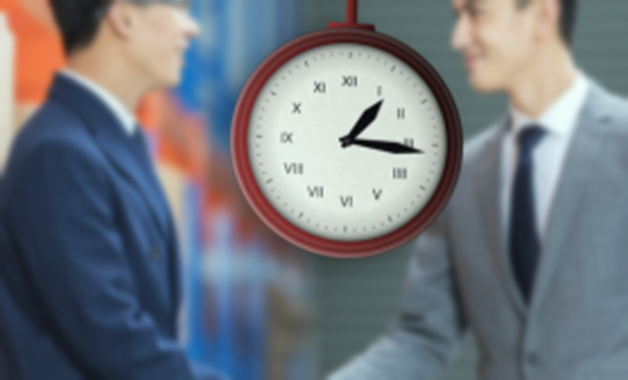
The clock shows **1:16**
